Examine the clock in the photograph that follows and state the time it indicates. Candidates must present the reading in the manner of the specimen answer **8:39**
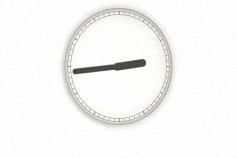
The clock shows **2:44**
